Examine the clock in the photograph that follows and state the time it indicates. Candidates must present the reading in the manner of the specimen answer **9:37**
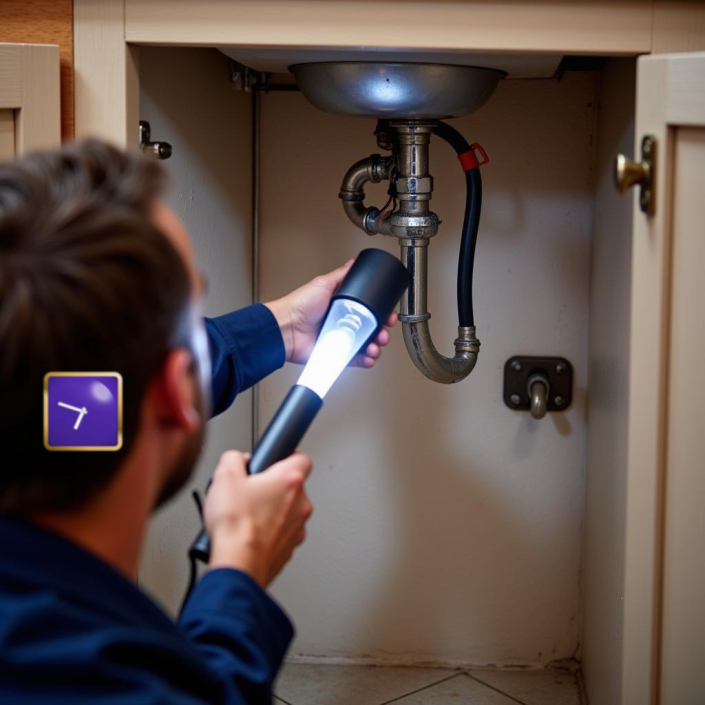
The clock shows **6:48**
